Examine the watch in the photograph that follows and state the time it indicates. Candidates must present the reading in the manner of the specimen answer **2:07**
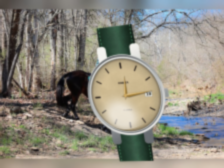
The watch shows **12:14**
